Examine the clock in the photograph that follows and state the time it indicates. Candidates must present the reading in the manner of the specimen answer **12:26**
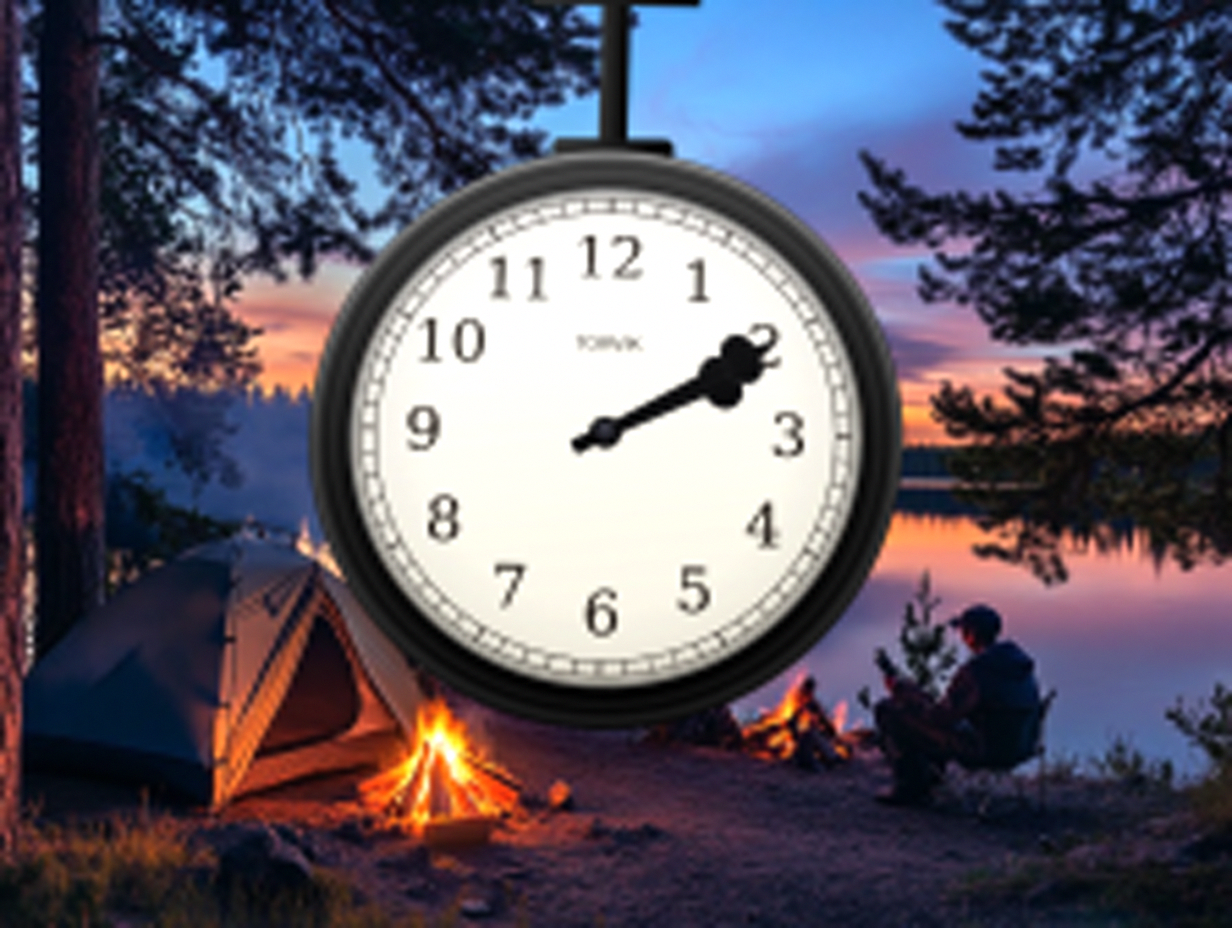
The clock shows **2:10**
